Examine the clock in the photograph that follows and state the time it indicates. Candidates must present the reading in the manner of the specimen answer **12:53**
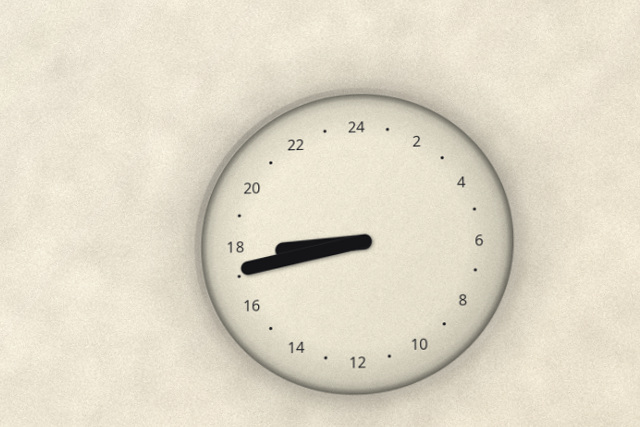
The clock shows **17:43**
